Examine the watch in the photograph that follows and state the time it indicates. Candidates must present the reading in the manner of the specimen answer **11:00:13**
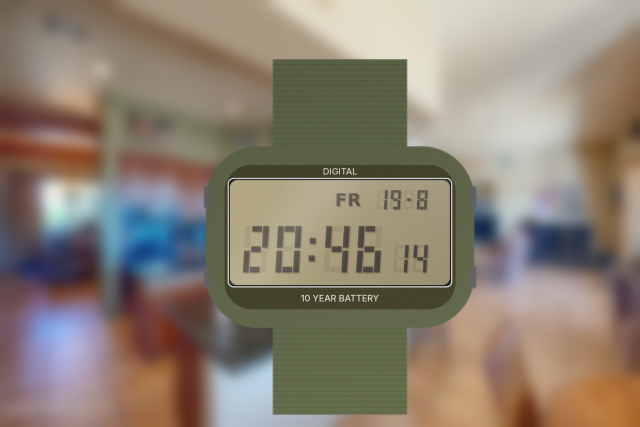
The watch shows **20:46:14**
